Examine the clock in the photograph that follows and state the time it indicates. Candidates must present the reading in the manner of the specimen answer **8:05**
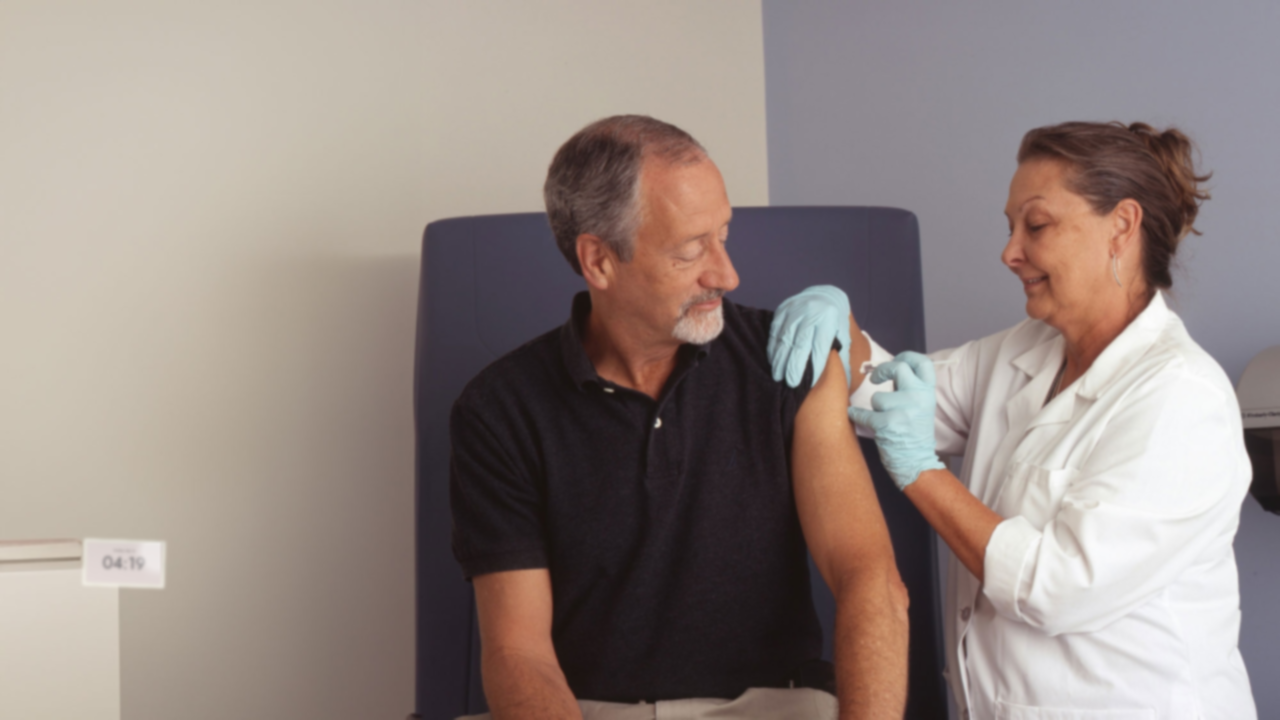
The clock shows **4:19**
